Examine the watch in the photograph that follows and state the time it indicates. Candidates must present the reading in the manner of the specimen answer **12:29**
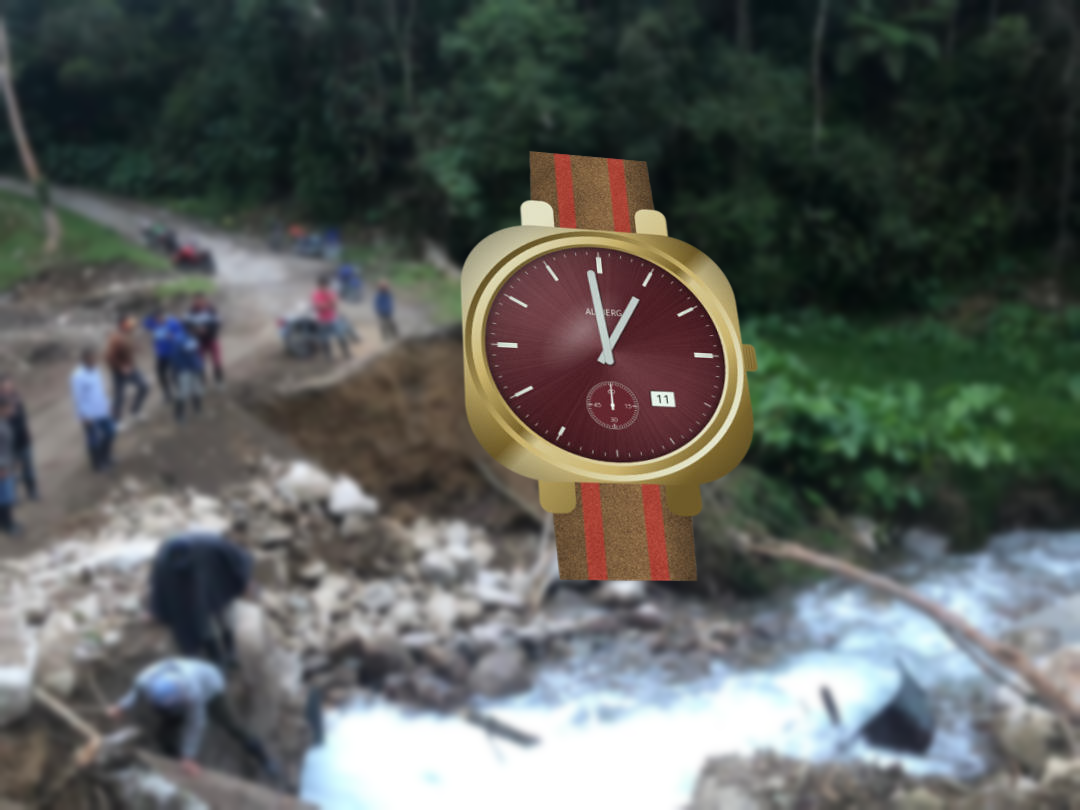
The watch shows **12:59**
